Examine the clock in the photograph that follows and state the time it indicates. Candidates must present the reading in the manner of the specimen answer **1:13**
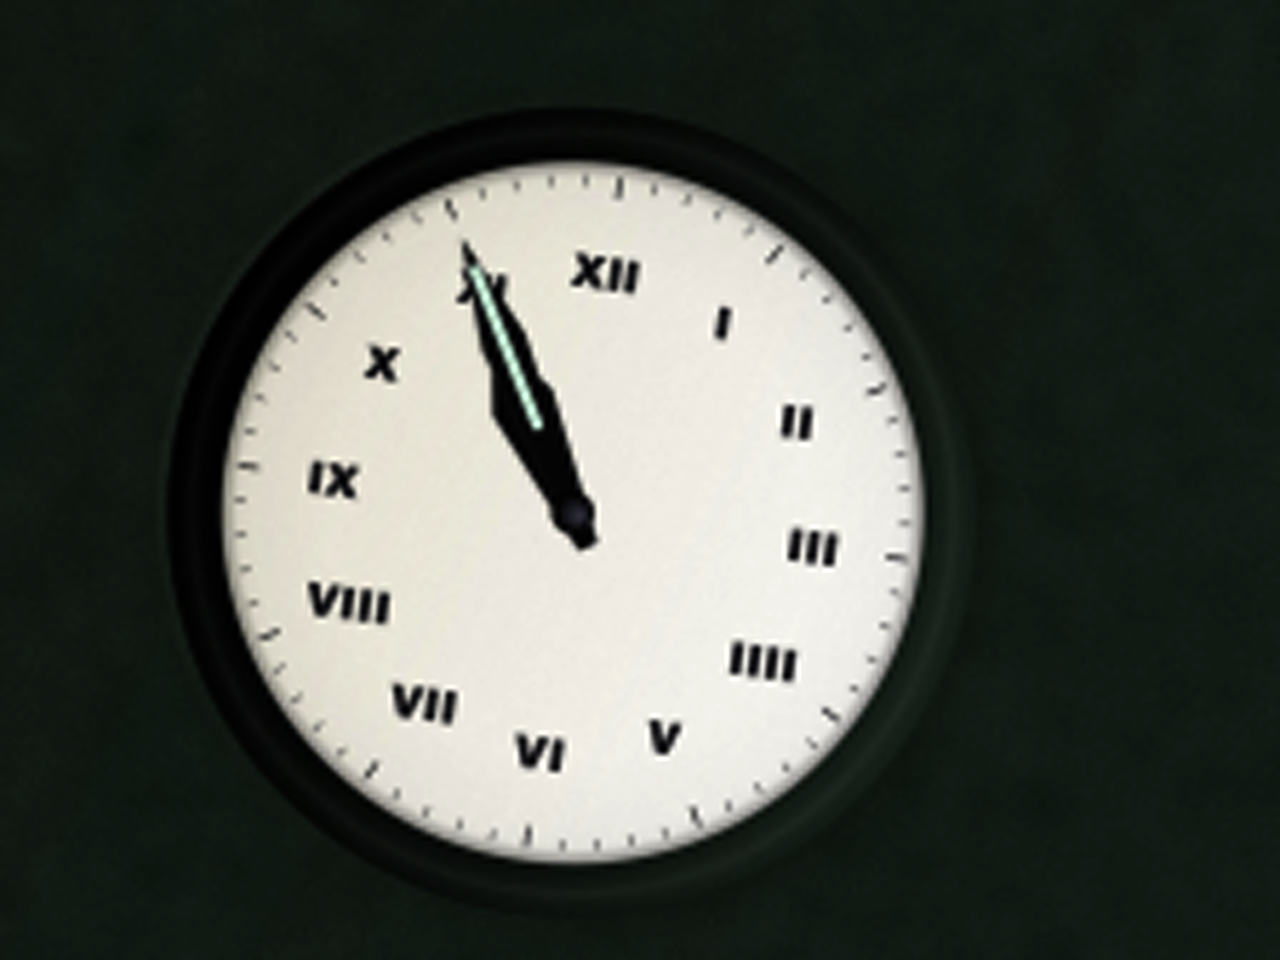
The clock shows **10:55**
